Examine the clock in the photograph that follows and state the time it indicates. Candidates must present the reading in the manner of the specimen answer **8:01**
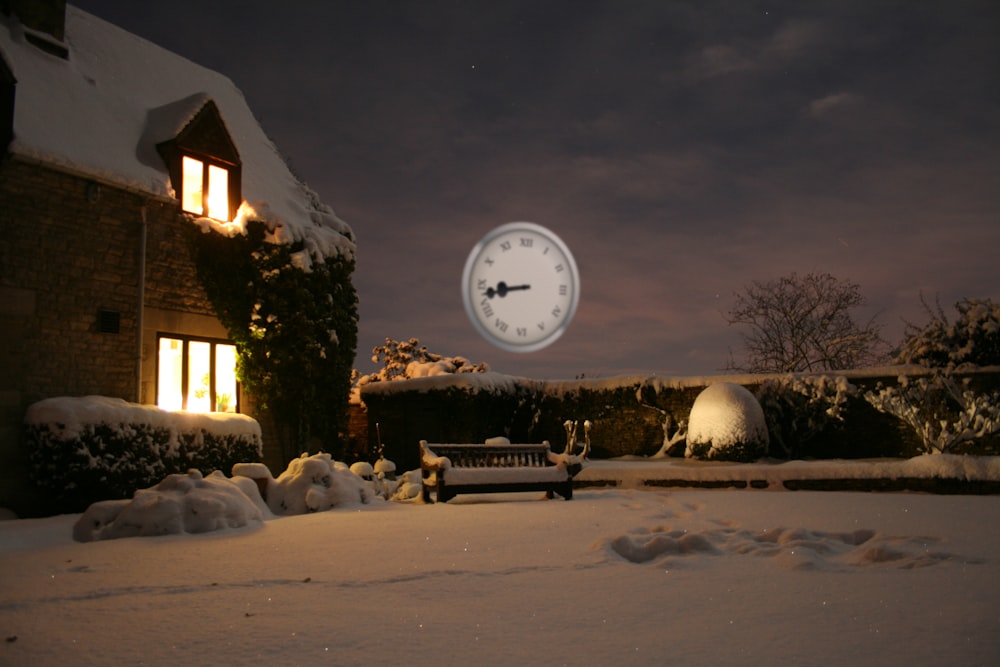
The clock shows **8:43**
